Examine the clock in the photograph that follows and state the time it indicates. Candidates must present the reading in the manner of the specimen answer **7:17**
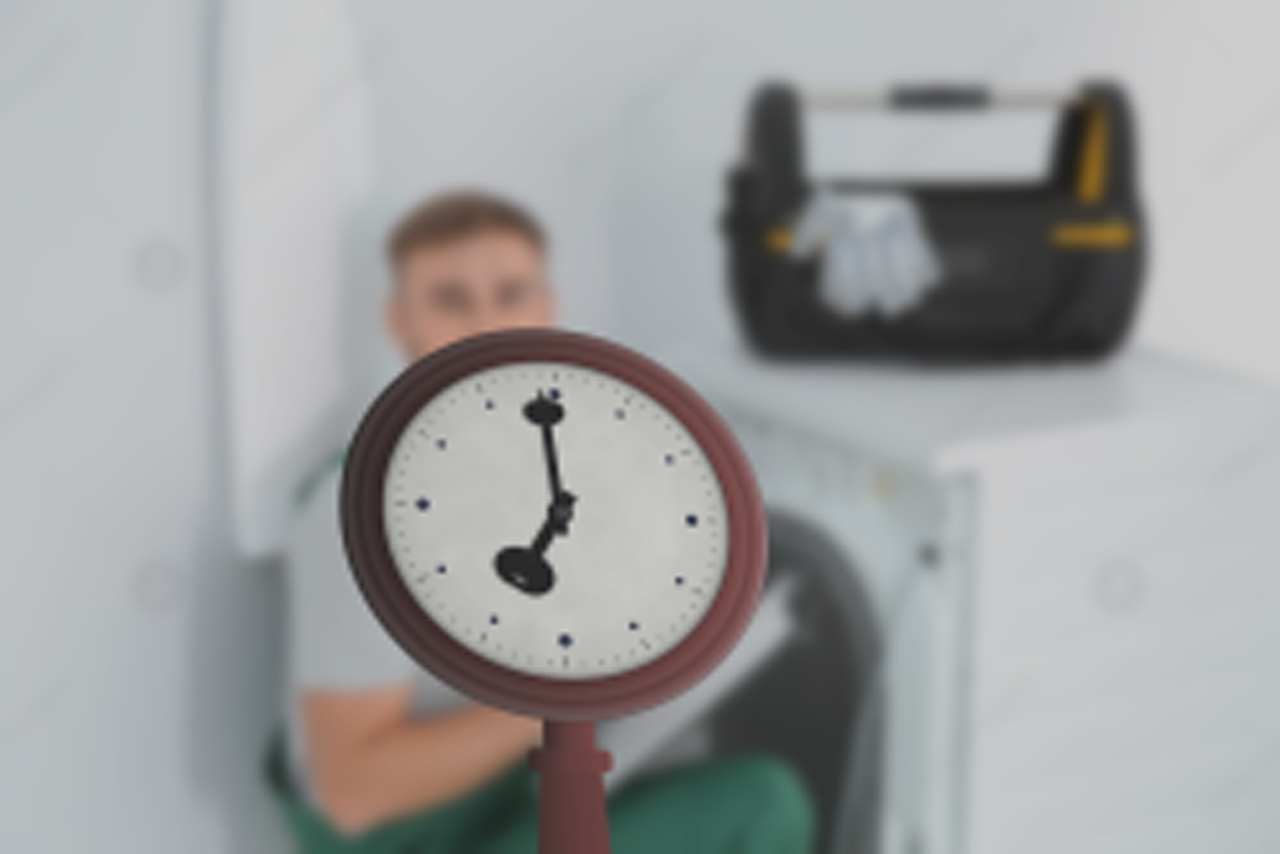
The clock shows **6:59**
